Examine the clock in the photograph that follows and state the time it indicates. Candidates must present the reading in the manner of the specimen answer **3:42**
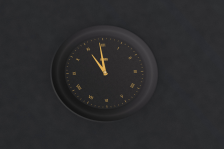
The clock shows **10:59**
